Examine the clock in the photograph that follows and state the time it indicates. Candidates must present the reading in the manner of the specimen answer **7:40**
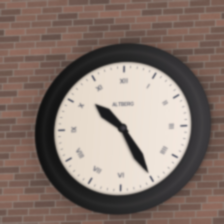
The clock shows **10:25**
